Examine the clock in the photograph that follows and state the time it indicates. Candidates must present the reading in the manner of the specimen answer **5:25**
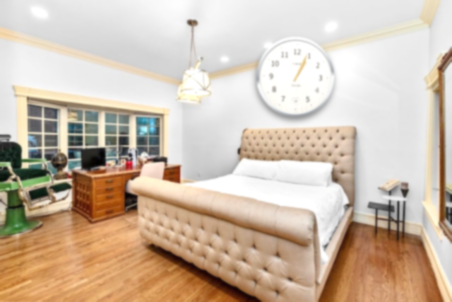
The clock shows **1:04**
